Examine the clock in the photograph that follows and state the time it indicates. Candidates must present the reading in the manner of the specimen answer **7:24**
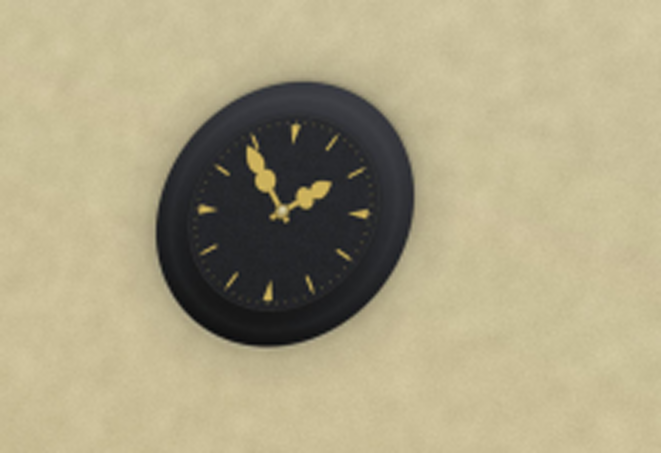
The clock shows **1:54**
